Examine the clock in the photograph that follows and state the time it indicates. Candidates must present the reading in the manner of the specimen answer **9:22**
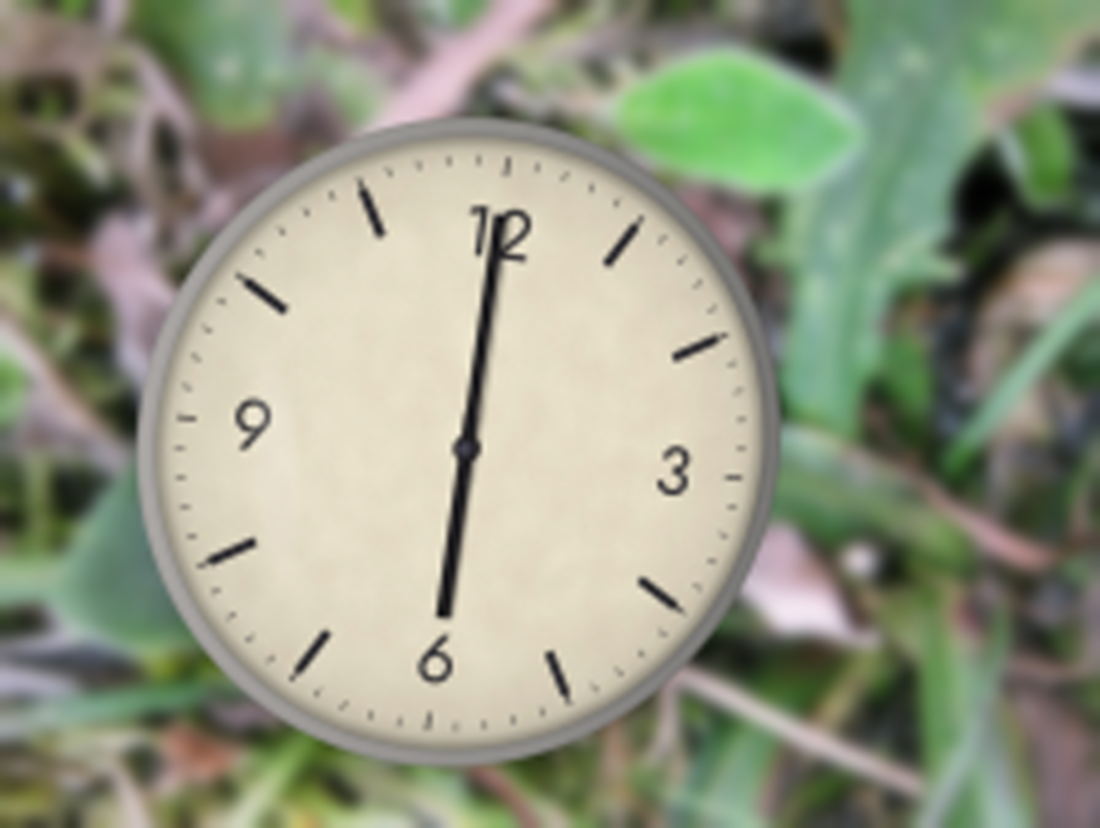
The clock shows **6:00**
